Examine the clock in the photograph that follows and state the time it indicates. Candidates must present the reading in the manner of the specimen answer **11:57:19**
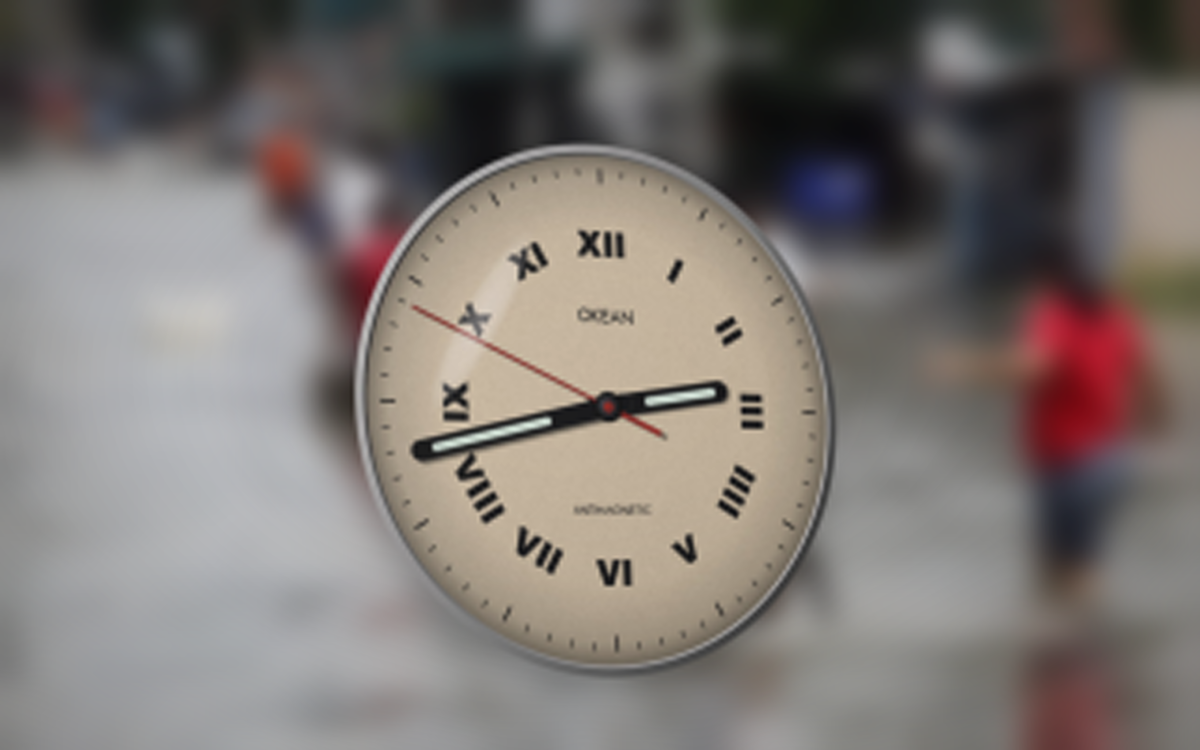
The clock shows **2:42:49**
